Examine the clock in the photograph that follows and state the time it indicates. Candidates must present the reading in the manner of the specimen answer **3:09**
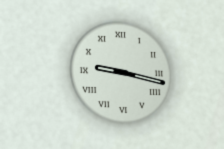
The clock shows **9:17**
